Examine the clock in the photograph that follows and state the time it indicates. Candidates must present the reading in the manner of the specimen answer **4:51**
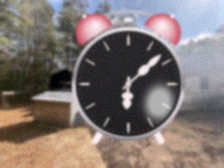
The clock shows **6:08**
